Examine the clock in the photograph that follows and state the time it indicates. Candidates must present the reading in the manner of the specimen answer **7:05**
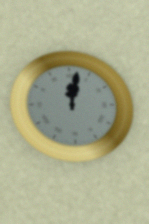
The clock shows **12:02**
